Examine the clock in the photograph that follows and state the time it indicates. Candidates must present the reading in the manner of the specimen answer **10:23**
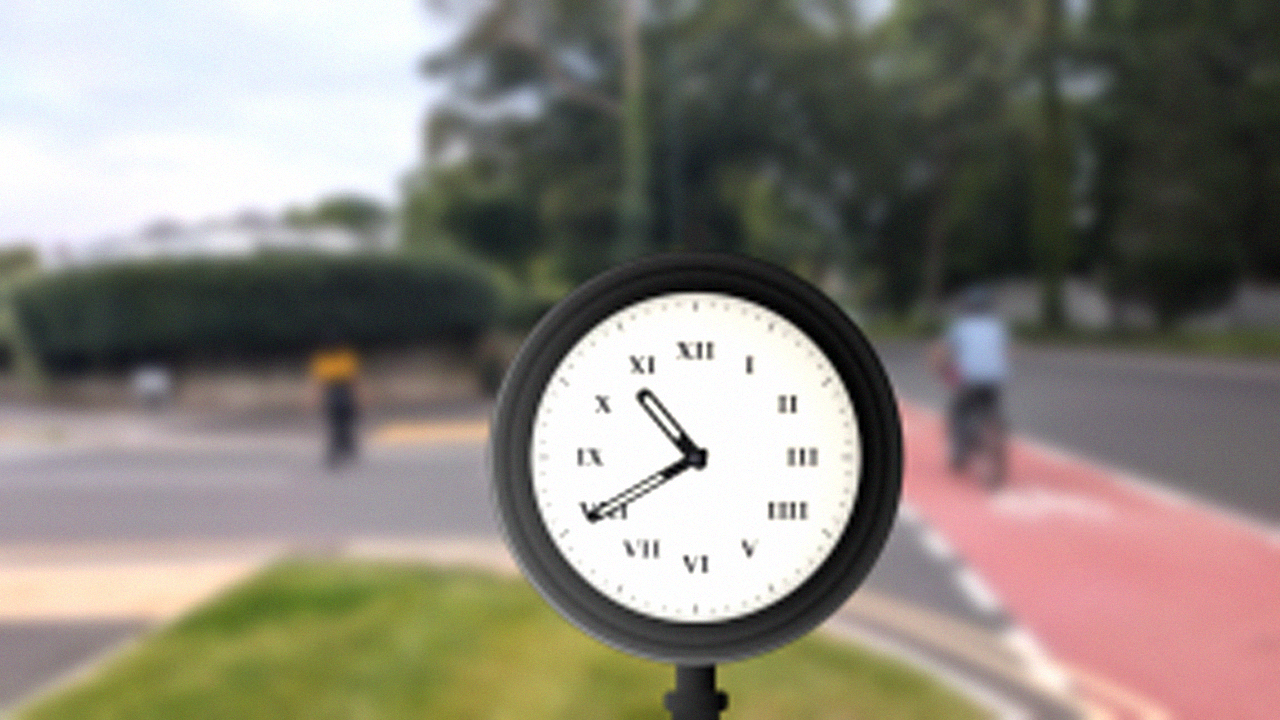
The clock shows **10:40**
